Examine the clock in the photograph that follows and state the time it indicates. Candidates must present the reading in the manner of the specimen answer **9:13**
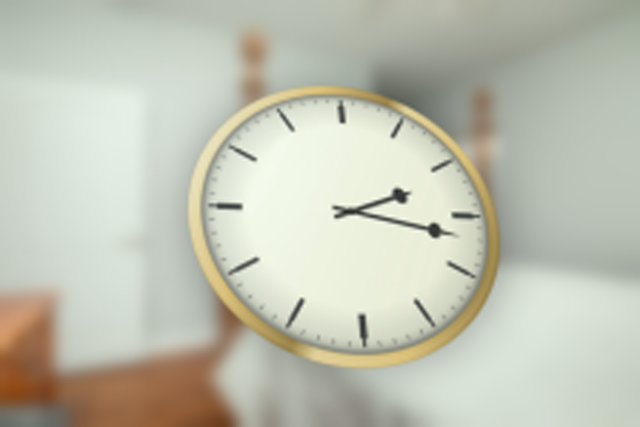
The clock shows **2:17**
